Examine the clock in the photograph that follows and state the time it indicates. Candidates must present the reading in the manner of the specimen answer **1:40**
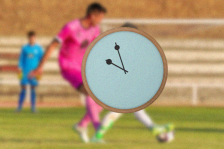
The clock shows **9:57**
